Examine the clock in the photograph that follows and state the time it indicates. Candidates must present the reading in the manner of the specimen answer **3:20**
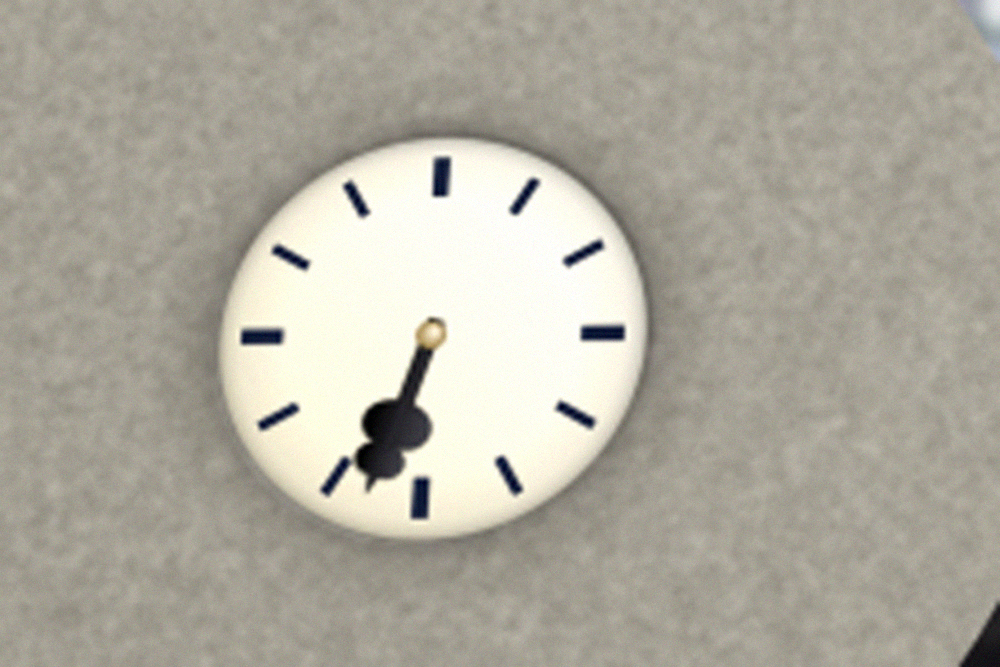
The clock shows **6:33**
